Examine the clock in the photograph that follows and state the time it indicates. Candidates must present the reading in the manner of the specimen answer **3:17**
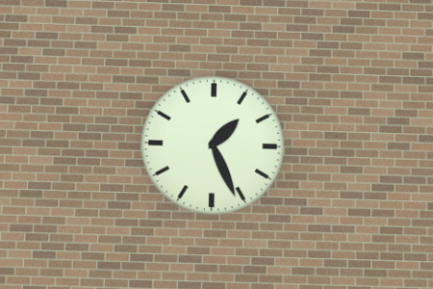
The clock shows **1:26**
